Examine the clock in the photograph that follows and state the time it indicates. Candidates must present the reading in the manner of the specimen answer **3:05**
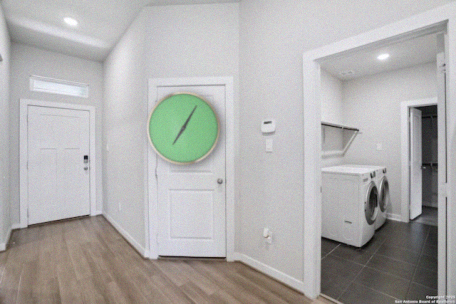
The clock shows **7:05**
